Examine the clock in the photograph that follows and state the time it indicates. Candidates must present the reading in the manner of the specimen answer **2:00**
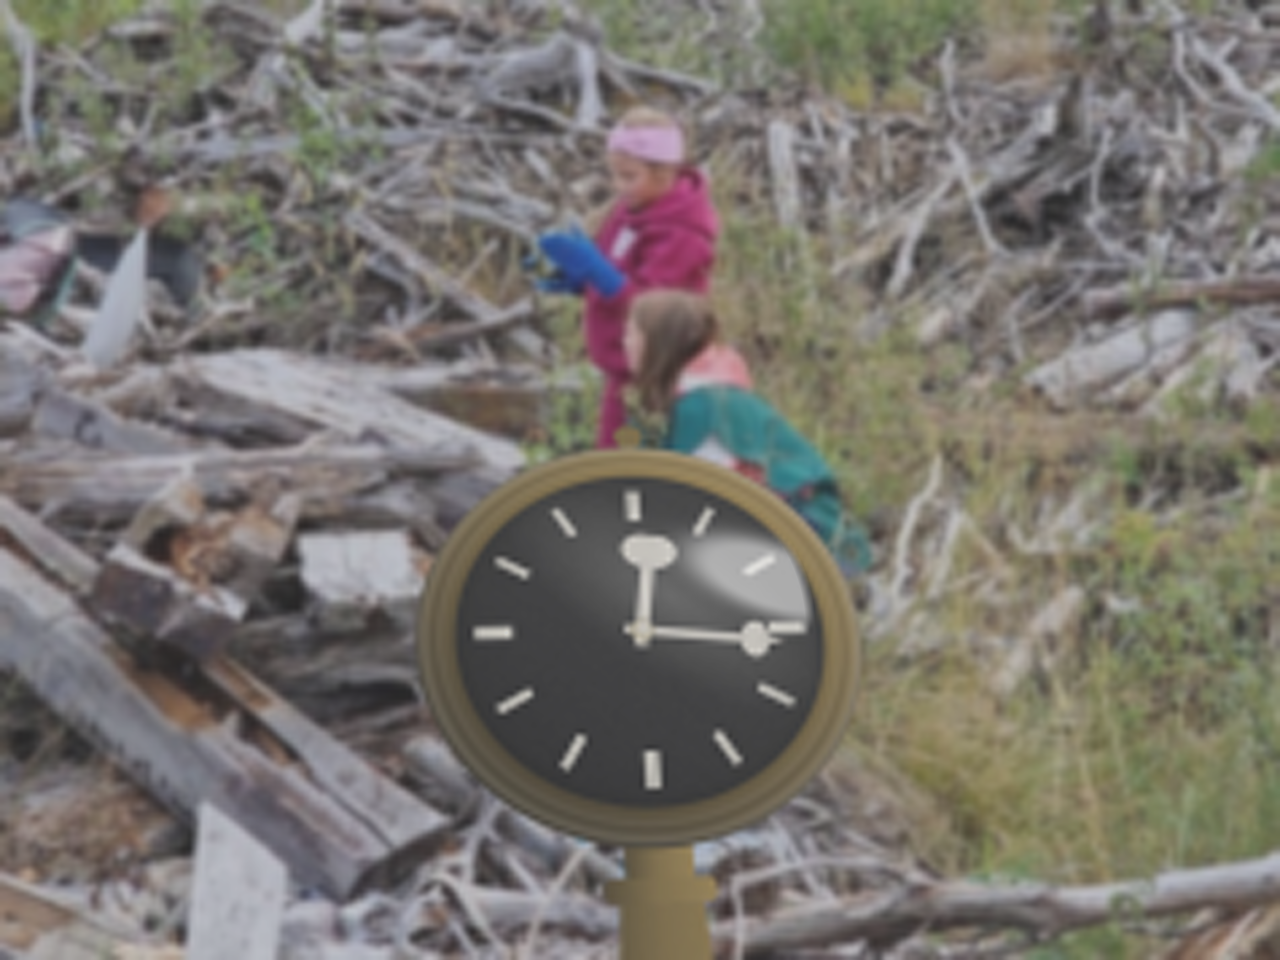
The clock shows **12:16**
